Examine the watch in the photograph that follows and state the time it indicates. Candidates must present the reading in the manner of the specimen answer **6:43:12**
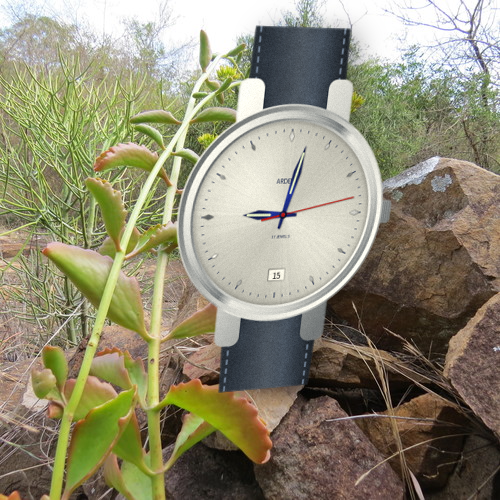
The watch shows **9:02:13**
